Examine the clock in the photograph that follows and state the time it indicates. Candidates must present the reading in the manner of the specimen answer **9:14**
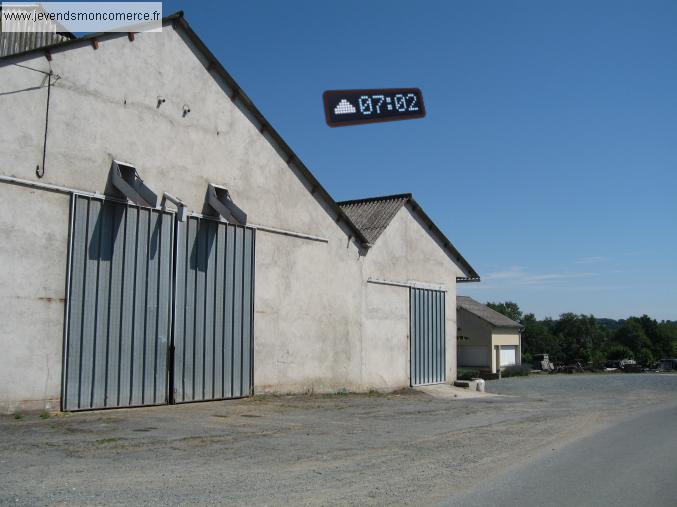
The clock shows **7:02**
